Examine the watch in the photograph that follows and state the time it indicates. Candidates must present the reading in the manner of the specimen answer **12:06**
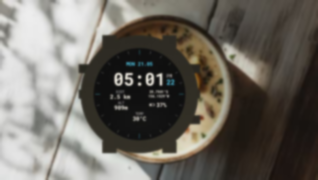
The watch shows **5:01**
